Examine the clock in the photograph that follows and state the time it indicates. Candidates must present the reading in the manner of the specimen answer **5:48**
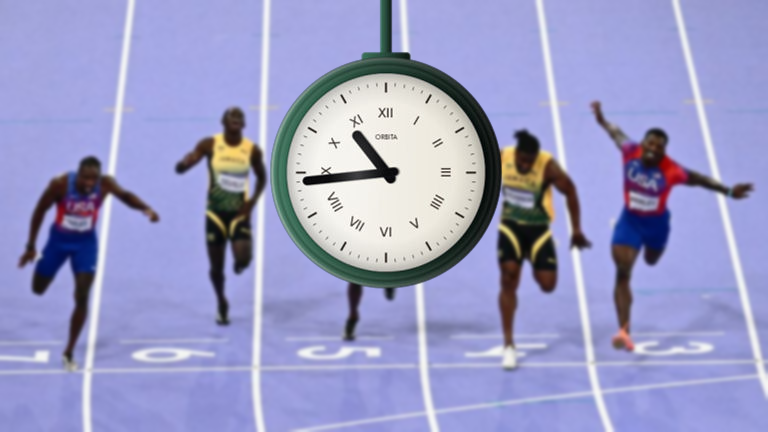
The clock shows **10:44**
